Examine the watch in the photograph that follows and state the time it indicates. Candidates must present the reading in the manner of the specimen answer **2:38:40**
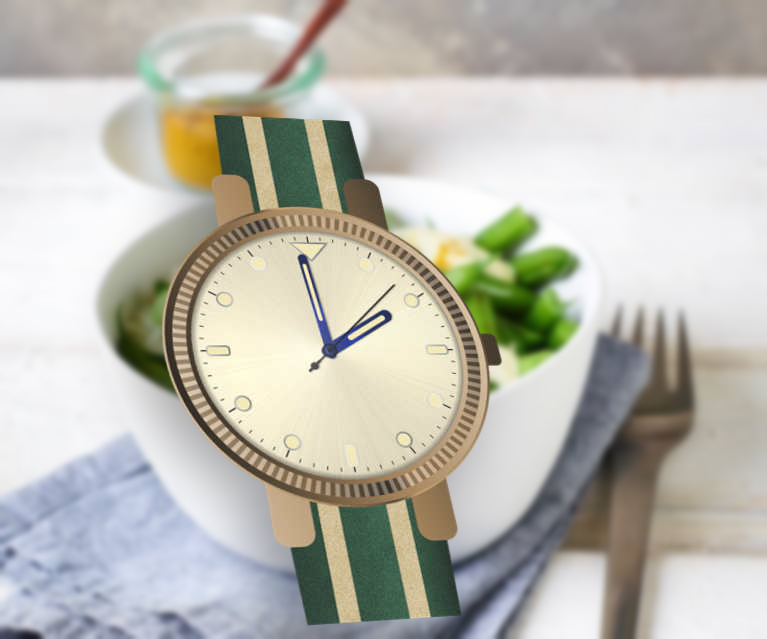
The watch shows **1:59:08**
